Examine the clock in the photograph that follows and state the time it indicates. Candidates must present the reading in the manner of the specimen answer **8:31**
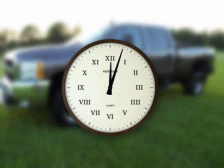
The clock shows **12:03**
